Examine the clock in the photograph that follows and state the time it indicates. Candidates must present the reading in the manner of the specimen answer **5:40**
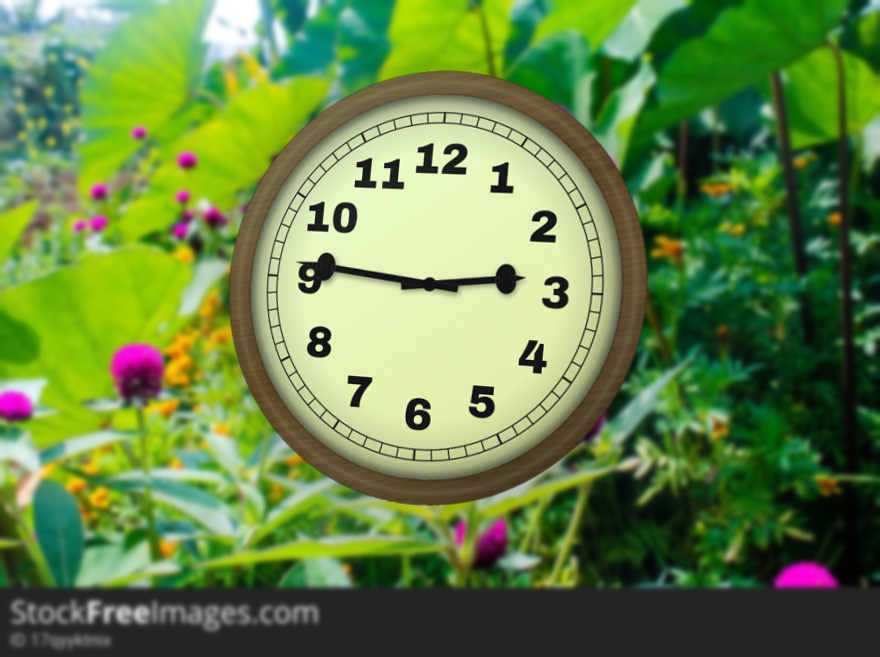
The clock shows **2:46**
